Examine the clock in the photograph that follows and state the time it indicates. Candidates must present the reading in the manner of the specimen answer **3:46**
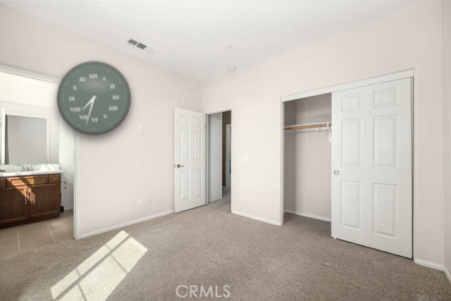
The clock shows **7:33**
